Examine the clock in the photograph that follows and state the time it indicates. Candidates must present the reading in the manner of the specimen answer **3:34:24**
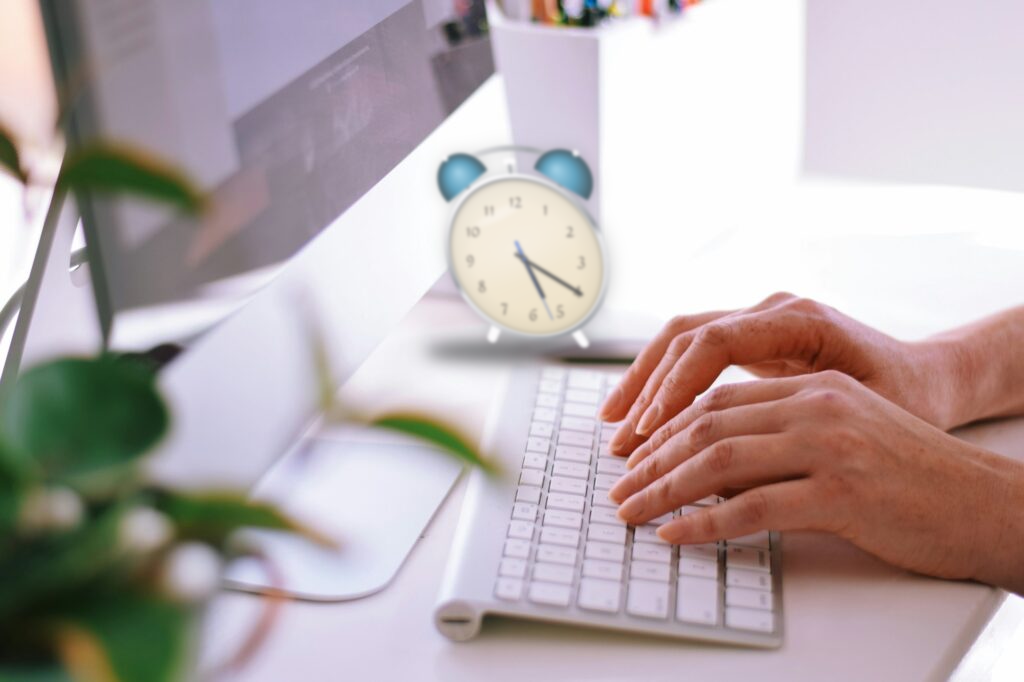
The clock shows **5:20:27**
